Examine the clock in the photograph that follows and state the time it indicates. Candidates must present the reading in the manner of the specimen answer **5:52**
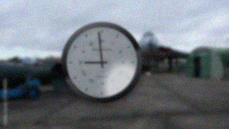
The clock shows **8:59**
